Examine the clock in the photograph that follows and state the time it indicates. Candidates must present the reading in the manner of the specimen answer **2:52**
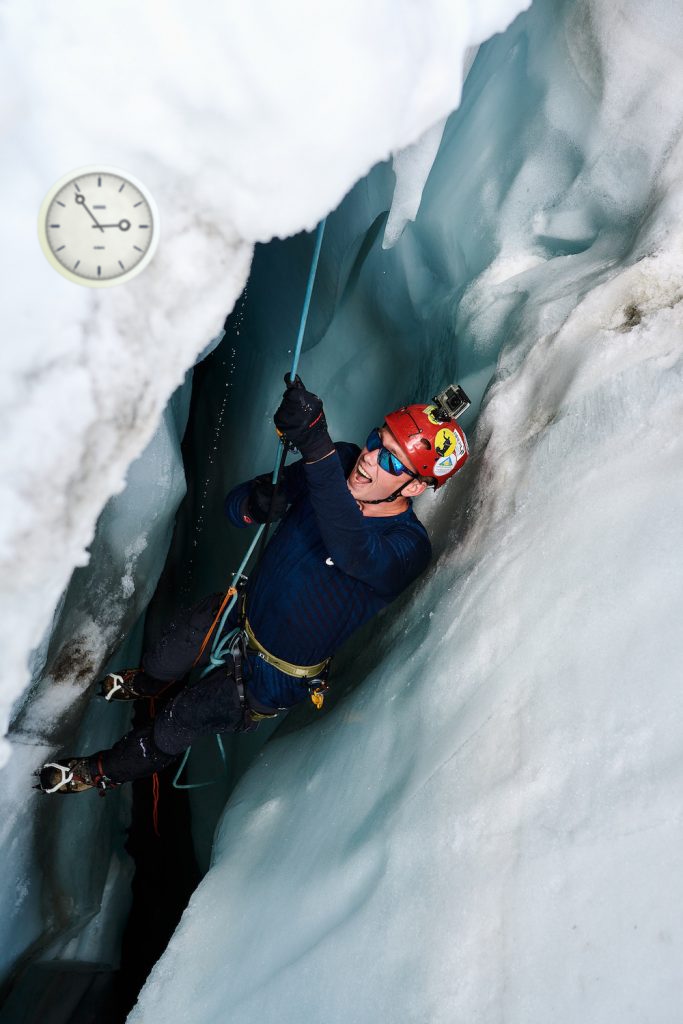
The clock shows **2:54**
